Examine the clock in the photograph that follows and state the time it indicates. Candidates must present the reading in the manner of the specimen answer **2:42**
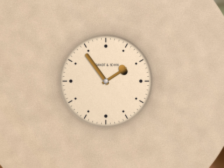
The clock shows **1:54**
